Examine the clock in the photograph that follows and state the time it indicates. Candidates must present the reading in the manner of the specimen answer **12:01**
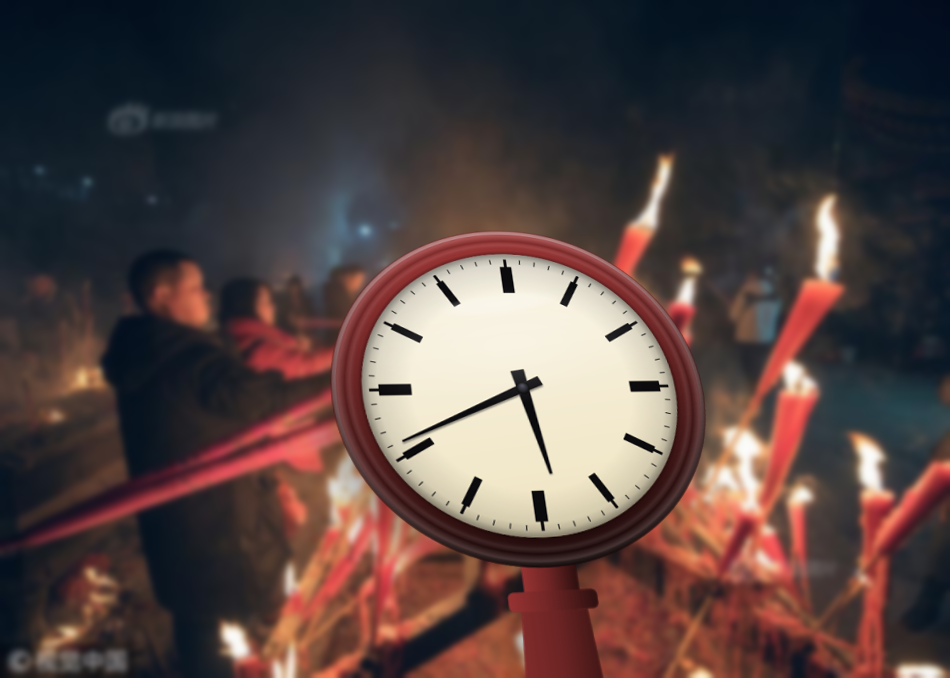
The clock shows **5:41**
